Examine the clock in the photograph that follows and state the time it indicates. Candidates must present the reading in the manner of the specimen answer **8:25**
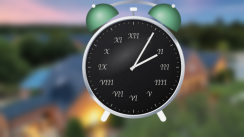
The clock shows **2:05**
